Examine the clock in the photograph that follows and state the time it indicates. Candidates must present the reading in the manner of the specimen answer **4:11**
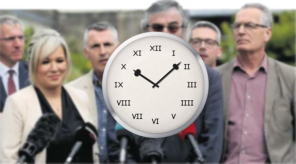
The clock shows **10:08**
